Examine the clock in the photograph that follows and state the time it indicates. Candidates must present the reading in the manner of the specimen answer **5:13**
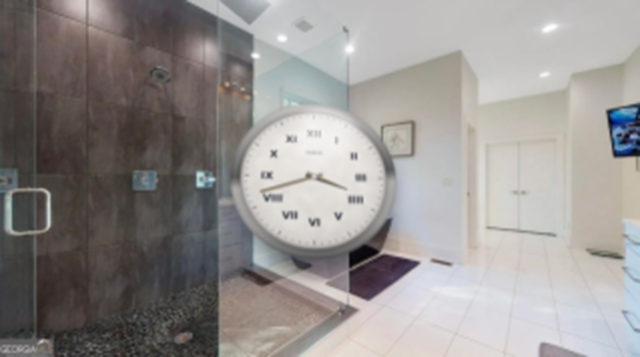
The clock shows **3:42**
